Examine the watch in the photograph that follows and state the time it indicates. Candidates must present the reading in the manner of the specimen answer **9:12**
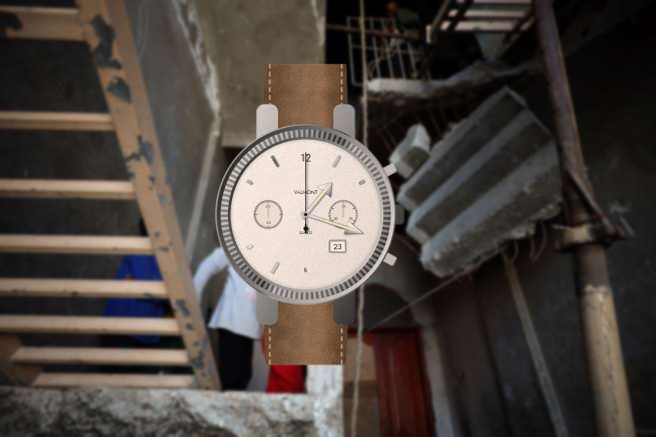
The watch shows **1:18**
